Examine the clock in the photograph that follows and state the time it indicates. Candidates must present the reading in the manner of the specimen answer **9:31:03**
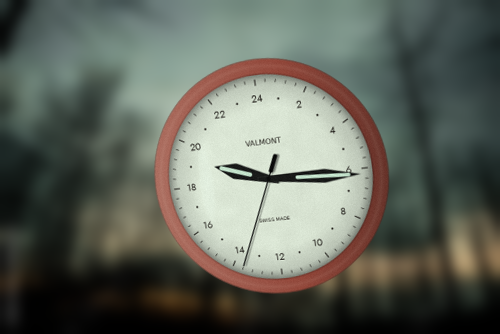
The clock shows **19:15:34**
